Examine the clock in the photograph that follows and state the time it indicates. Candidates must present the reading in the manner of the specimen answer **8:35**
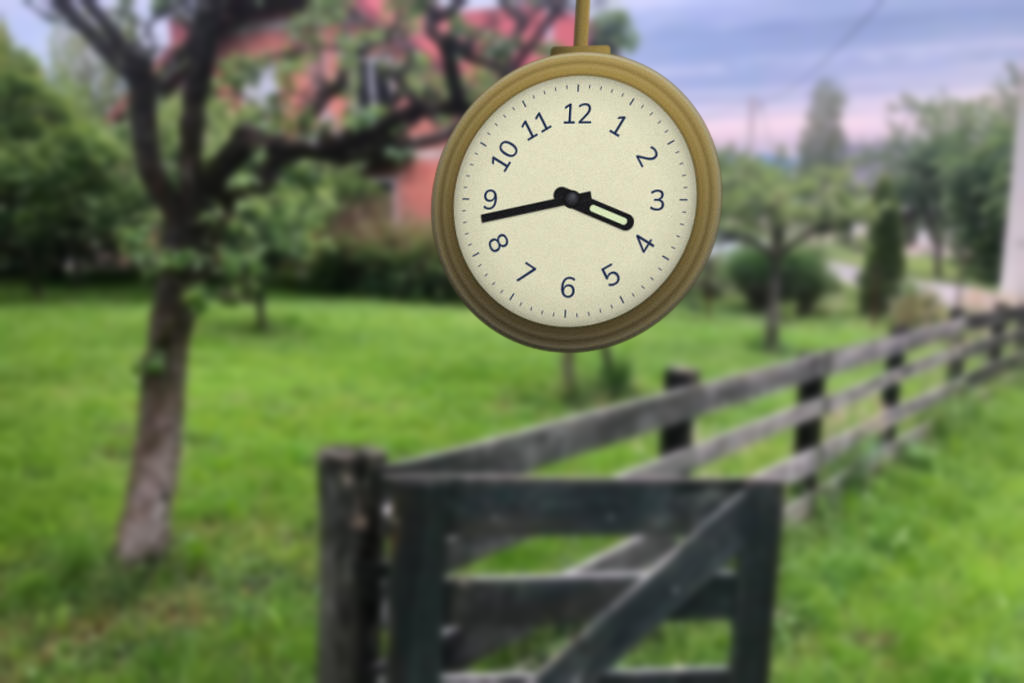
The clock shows **3:43**
